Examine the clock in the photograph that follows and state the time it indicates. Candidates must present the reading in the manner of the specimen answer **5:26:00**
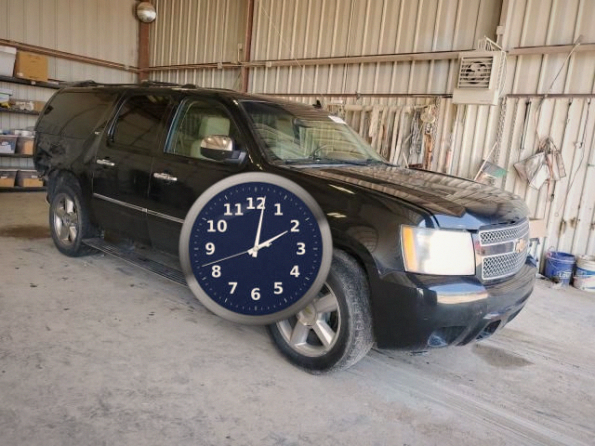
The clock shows **2:01:42**
